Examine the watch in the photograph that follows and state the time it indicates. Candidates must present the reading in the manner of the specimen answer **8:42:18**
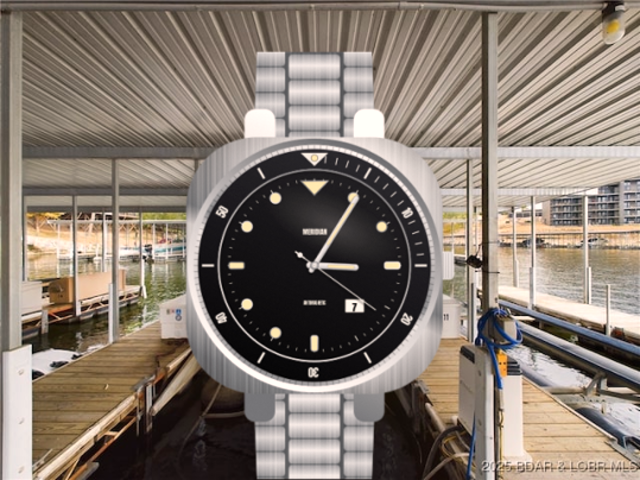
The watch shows **3:05:21**
